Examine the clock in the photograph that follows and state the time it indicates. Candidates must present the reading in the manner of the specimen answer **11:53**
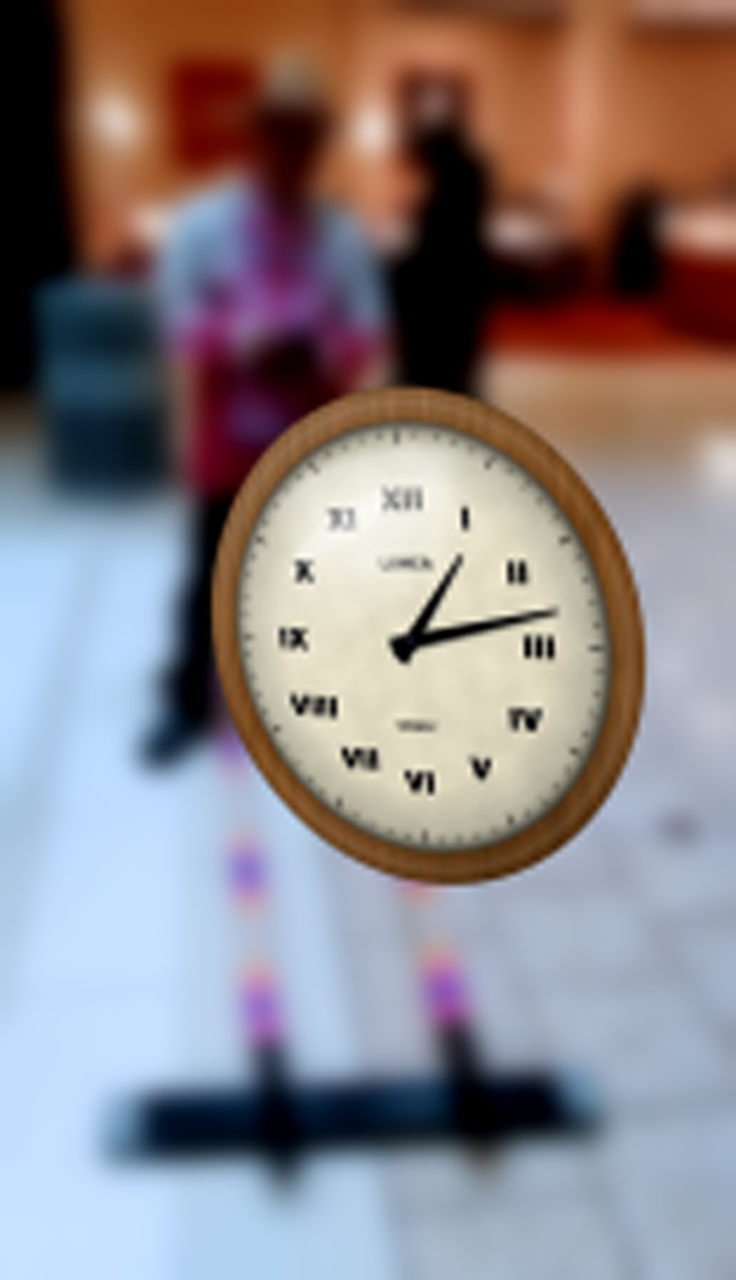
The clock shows **1:13**
